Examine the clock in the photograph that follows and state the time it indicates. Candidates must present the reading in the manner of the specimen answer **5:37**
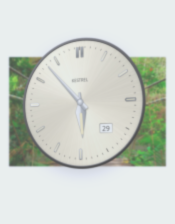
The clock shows **5:53**
